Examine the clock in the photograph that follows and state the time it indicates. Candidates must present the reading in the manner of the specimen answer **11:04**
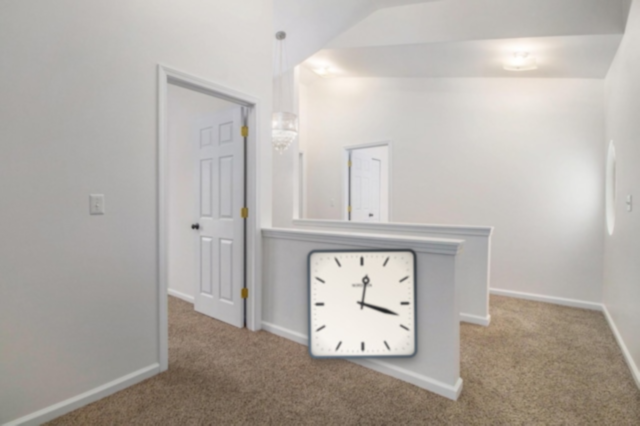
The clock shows **12:18**
